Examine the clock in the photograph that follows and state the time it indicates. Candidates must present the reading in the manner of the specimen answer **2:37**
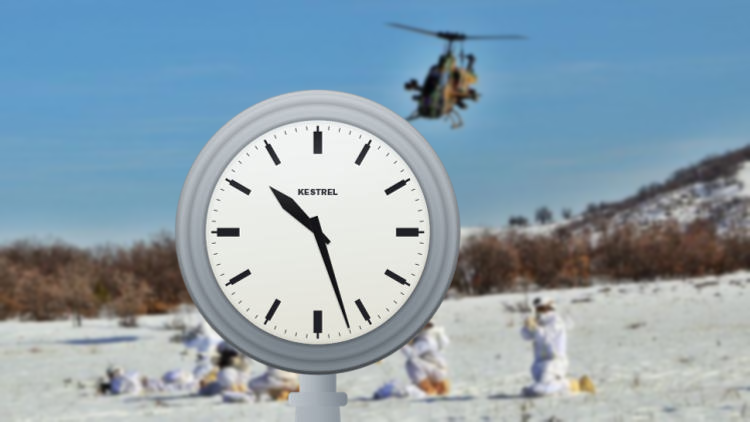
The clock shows **10:27**
